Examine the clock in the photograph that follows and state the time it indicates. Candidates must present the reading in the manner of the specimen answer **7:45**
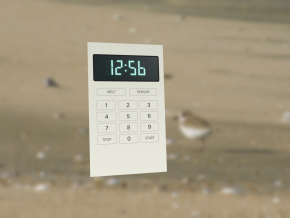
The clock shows **12:56**
